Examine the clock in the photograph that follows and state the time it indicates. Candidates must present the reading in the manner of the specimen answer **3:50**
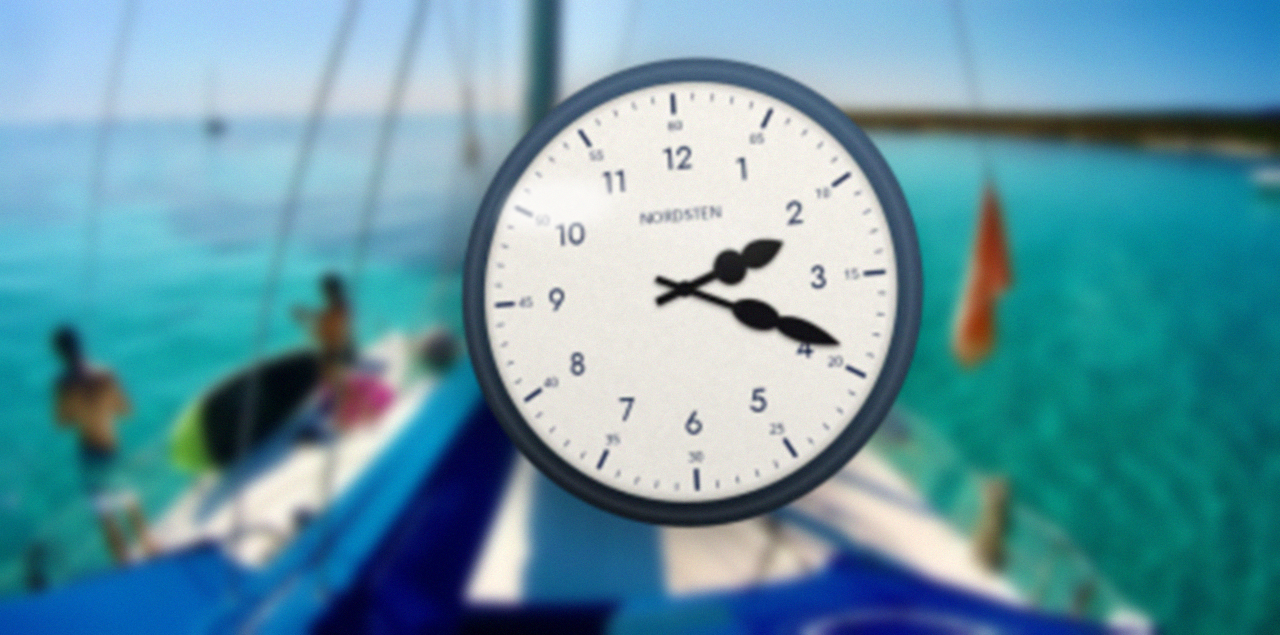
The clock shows **2:19**
